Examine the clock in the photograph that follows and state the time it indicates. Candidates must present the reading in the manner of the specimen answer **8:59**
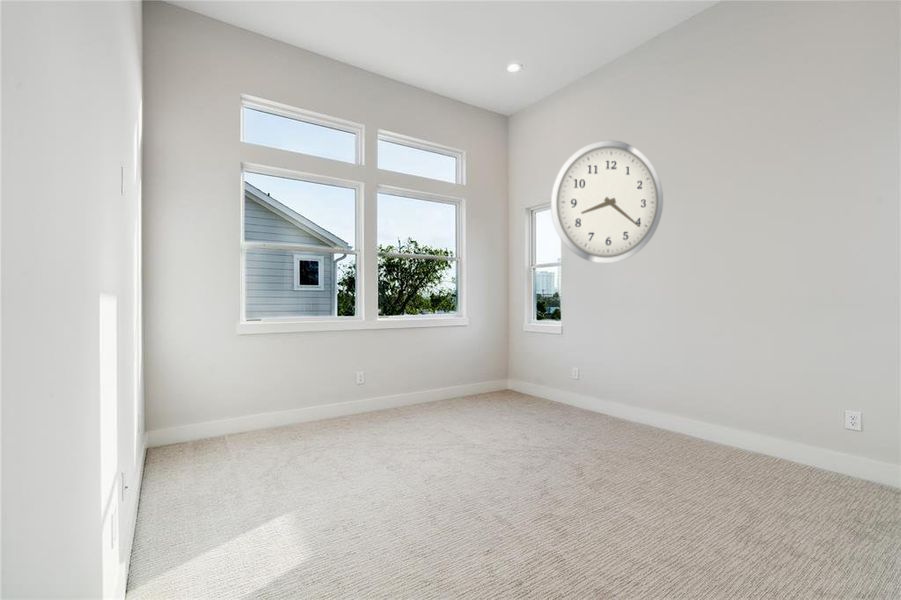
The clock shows **8:21**
